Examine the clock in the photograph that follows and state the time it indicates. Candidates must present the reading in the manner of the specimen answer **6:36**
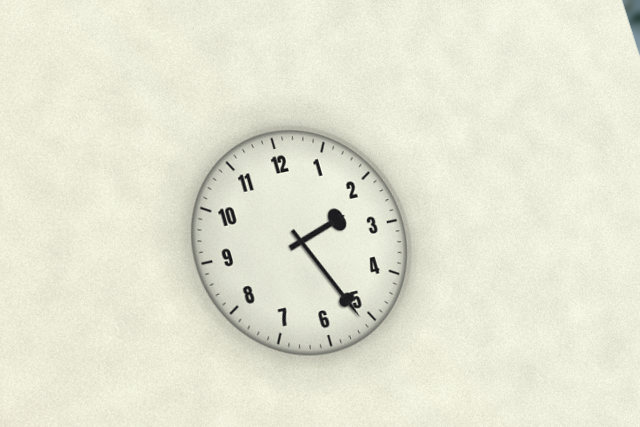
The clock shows **2:26**
